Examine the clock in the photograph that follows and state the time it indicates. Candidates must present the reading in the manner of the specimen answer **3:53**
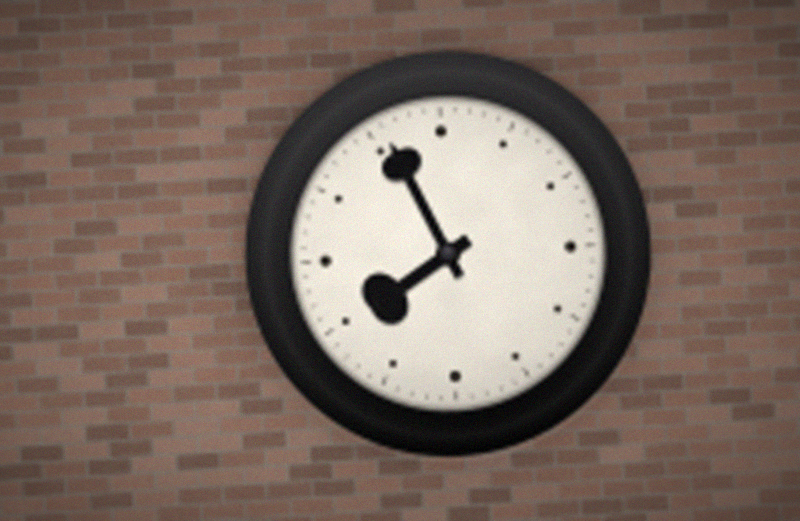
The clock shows **7:56**
